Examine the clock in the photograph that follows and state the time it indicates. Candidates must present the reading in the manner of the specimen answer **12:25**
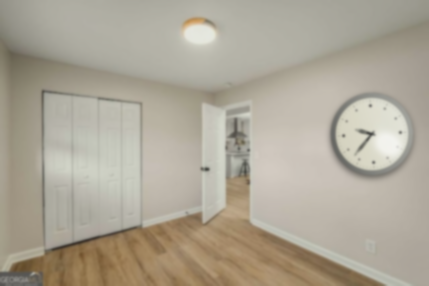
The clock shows **9:37**
